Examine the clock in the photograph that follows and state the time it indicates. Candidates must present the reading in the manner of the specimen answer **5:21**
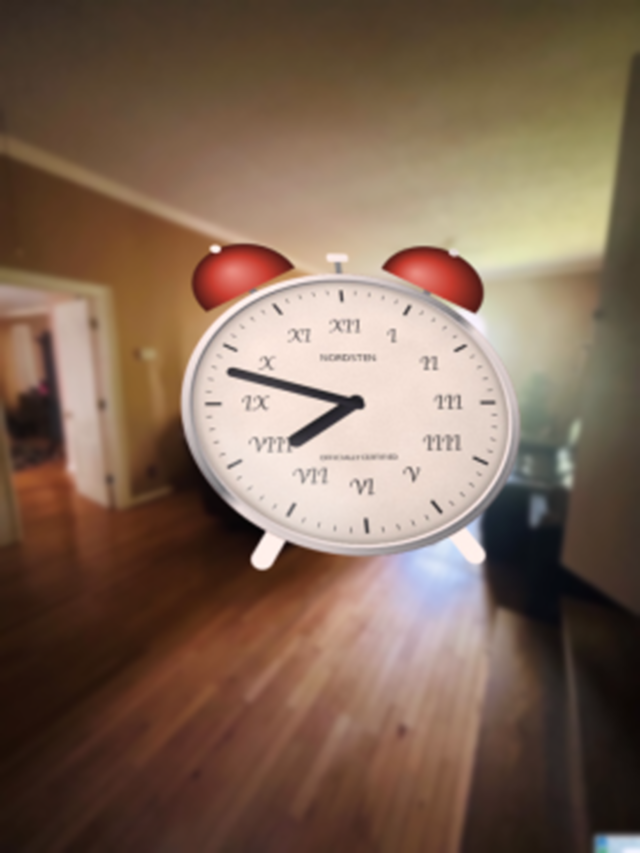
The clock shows **7:48**
